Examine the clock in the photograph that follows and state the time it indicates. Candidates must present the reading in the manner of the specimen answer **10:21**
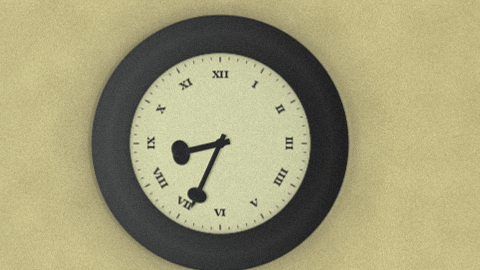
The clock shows **8:34**
